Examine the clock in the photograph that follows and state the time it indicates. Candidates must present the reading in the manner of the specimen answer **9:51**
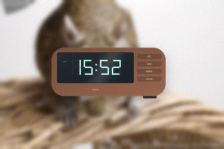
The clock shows **15:52**
